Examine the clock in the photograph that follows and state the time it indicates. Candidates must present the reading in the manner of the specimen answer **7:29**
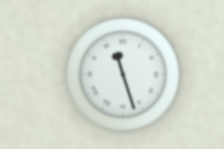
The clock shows **11:27**
